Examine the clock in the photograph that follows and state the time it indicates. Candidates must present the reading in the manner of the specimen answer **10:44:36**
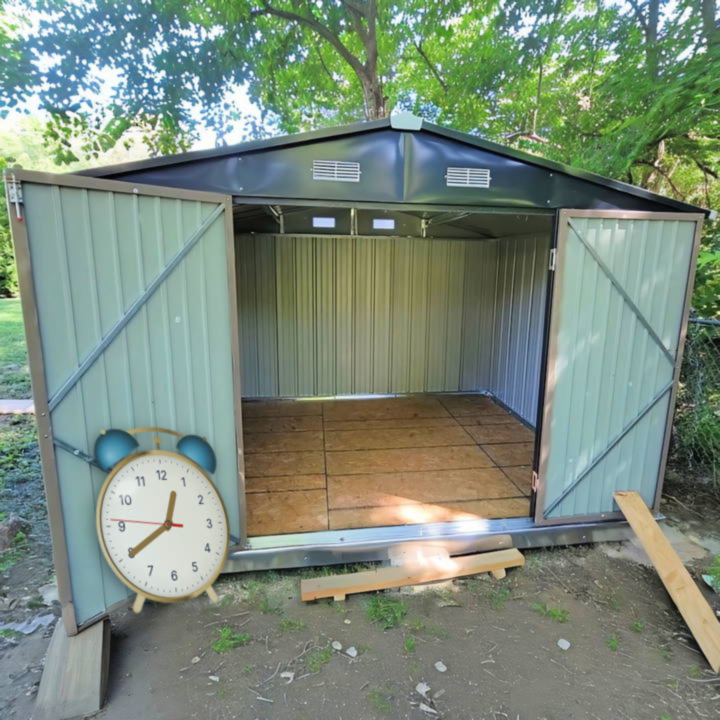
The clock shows **12:39:46**
